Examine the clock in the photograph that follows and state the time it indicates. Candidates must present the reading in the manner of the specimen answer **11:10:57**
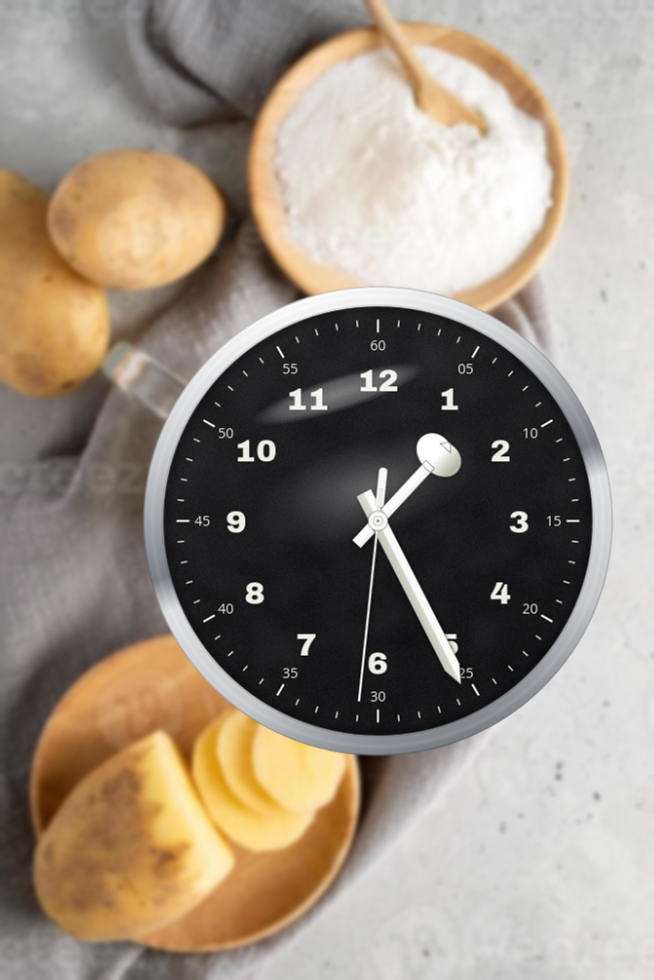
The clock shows **1:25:31**
